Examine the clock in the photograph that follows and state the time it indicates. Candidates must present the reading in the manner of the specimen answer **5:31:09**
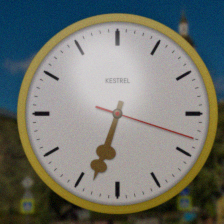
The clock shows **6:33:18**
